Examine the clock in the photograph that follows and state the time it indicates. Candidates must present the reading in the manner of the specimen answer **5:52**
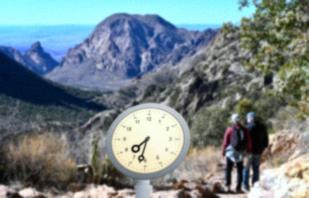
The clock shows **7:32**
